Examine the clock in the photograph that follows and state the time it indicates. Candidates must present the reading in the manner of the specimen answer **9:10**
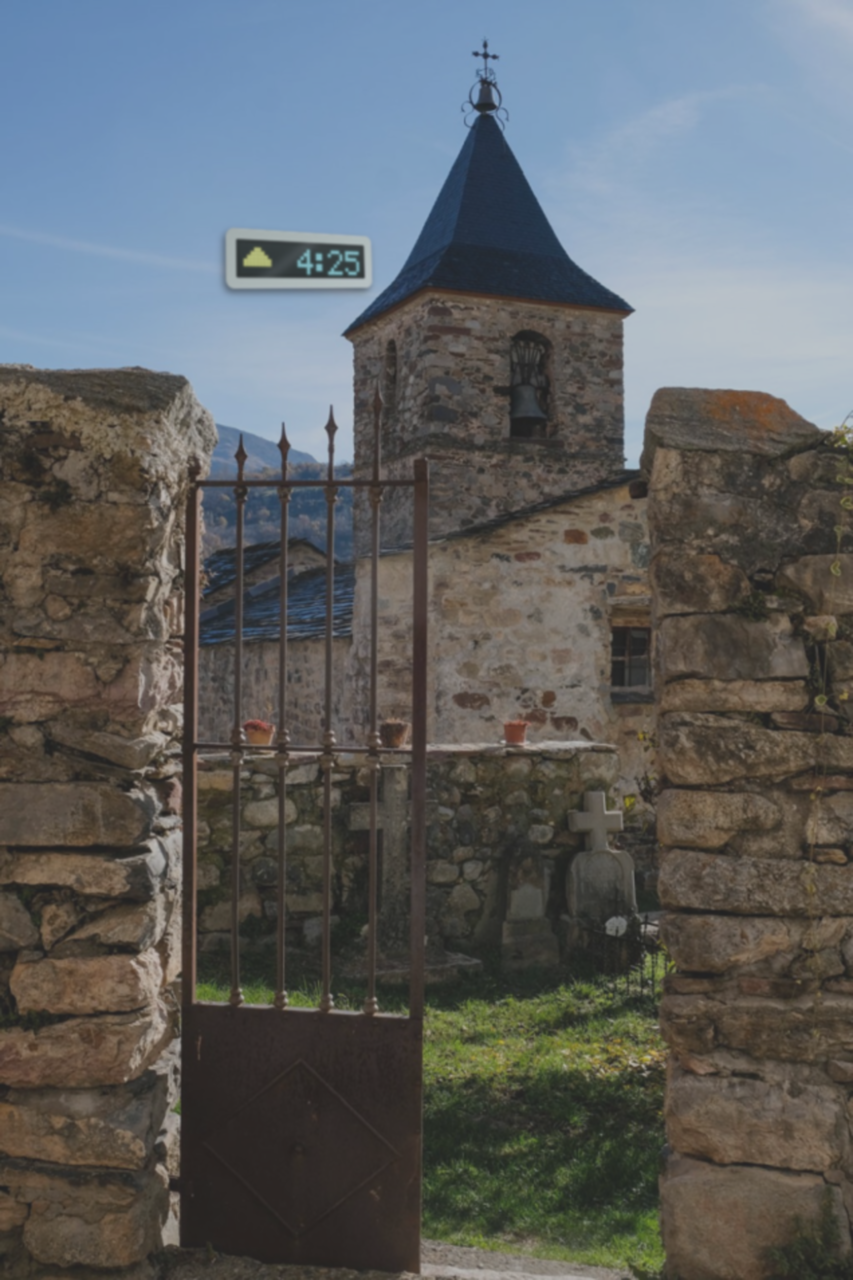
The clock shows **4:25**
